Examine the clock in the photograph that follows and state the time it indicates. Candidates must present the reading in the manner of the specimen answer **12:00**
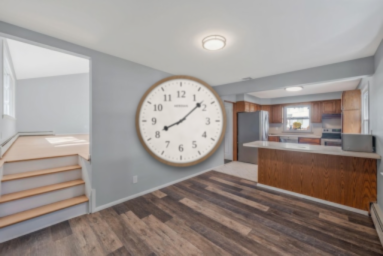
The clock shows **8:08**
